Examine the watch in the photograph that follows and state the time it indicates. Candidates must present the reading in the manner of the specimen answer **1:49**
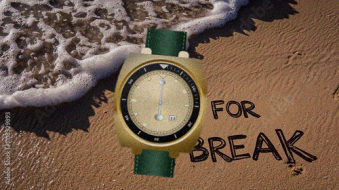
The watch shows **6:00**
